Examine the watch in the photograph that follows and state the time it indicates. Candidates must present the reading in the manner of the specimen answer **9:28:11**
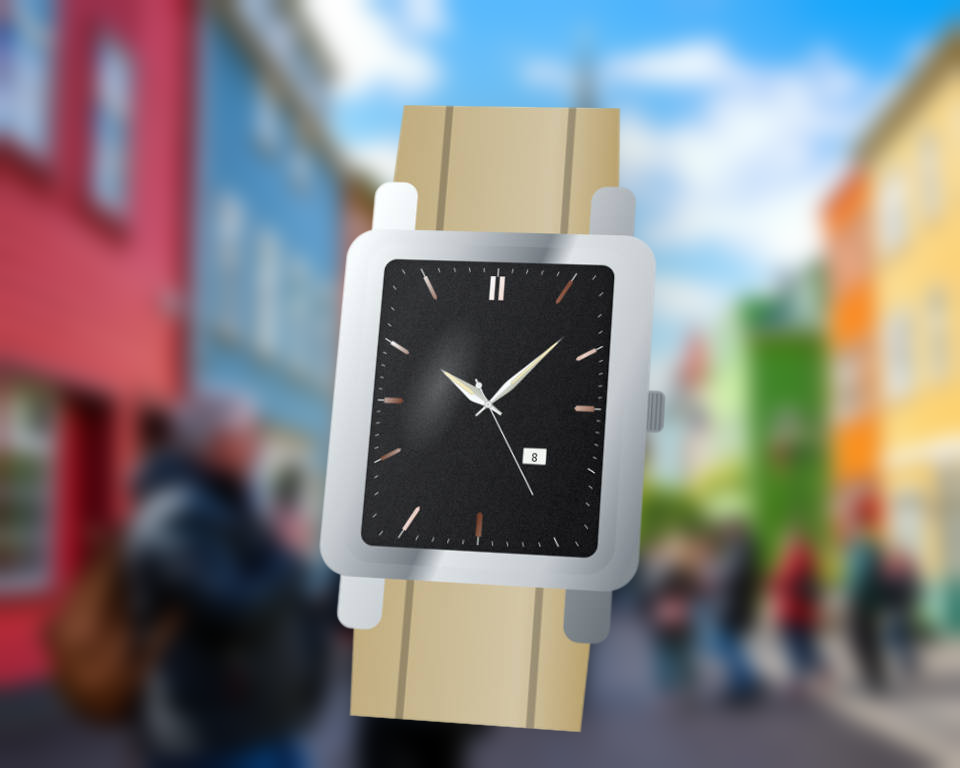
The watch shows **10:07:25**
